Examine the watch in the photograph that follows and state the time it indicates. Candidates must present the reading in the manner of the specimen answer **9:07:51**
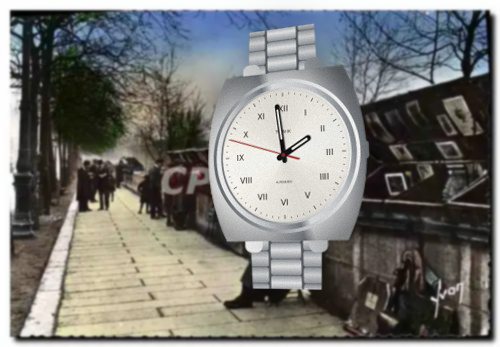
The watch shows **1:58:48**
